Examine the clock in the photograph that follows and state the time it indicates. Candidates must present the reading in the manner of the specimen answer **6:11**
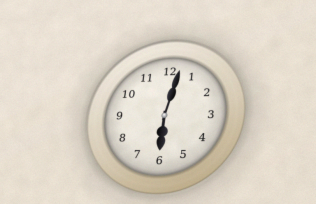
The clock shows **6:02**
